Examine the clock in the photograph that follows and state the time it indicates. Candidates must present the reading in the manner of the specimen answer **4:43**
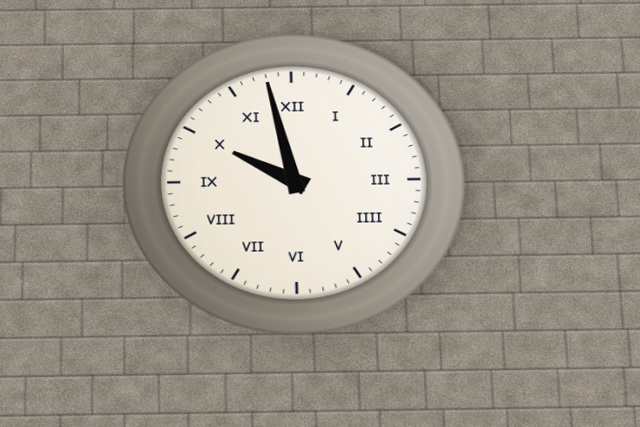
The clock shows **9:58**
